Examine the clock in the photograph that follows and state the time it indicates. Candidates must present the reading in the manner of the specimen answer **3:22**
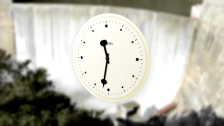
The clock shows **11:32**
